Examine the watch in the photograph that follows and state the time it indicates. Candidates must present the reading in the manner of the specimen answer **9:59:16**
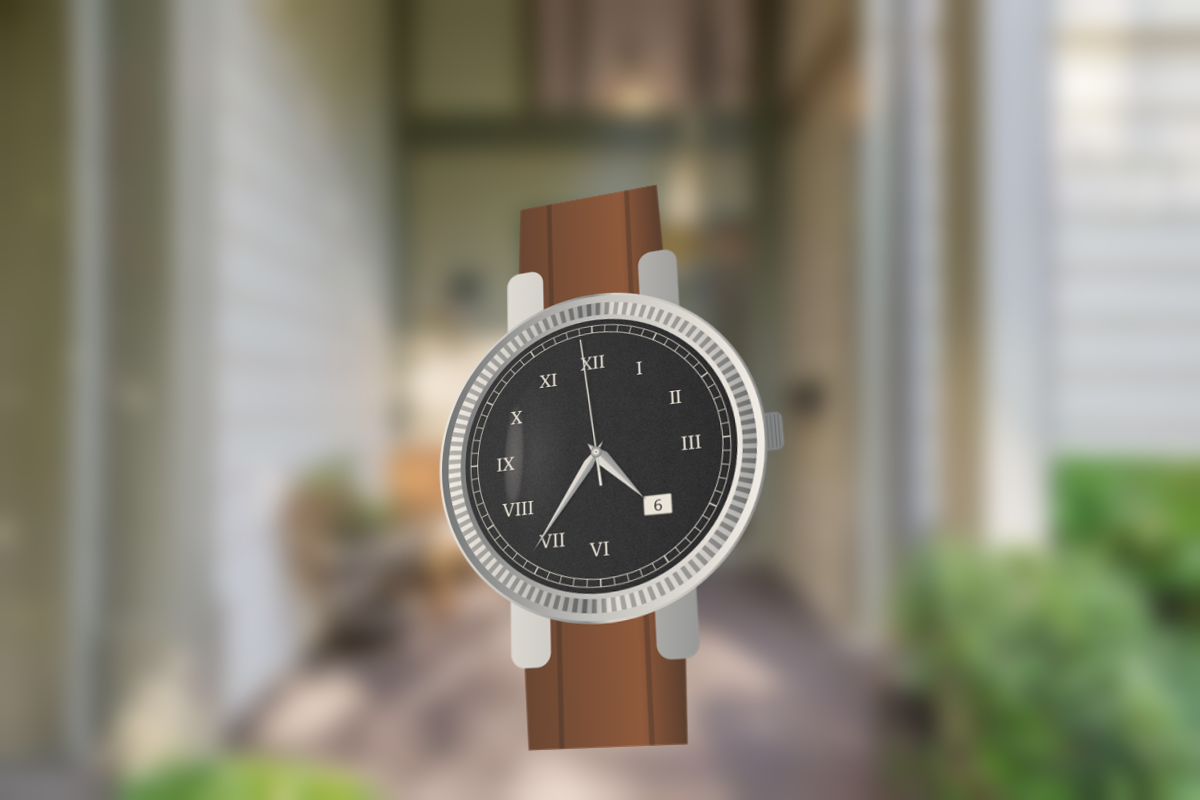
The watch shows **4:35:59**
